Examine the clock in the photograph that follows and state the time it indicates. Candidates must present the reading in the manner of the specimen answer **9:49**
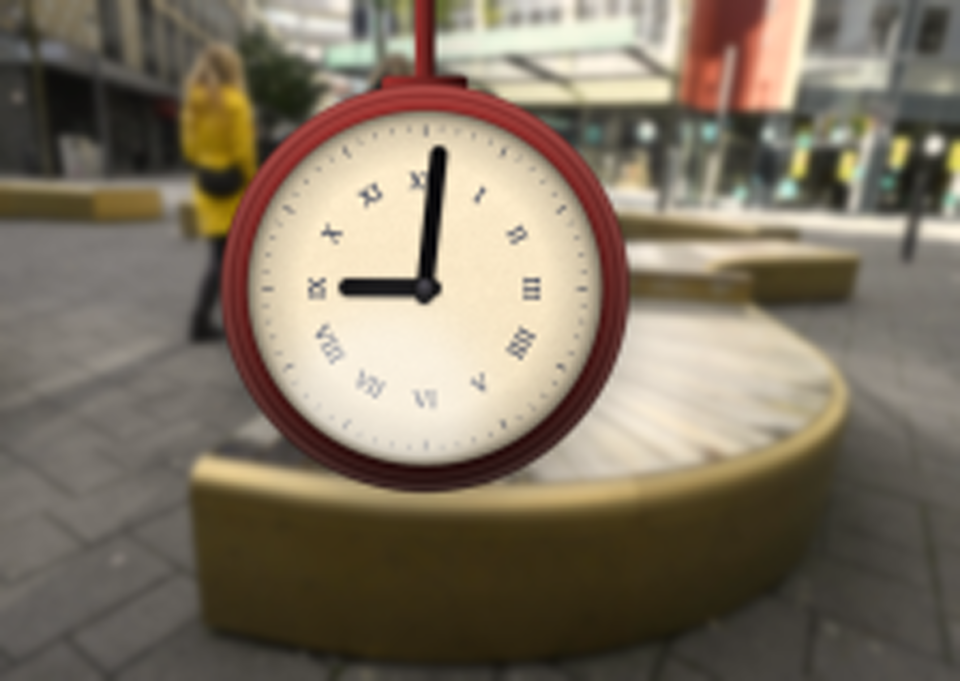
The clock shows **9:01**
